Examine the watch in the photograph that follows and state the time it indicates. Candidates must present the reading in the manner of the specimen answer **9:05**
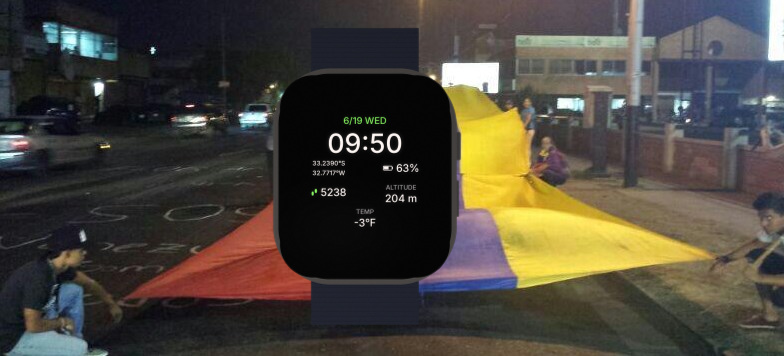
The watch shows **9:50**
